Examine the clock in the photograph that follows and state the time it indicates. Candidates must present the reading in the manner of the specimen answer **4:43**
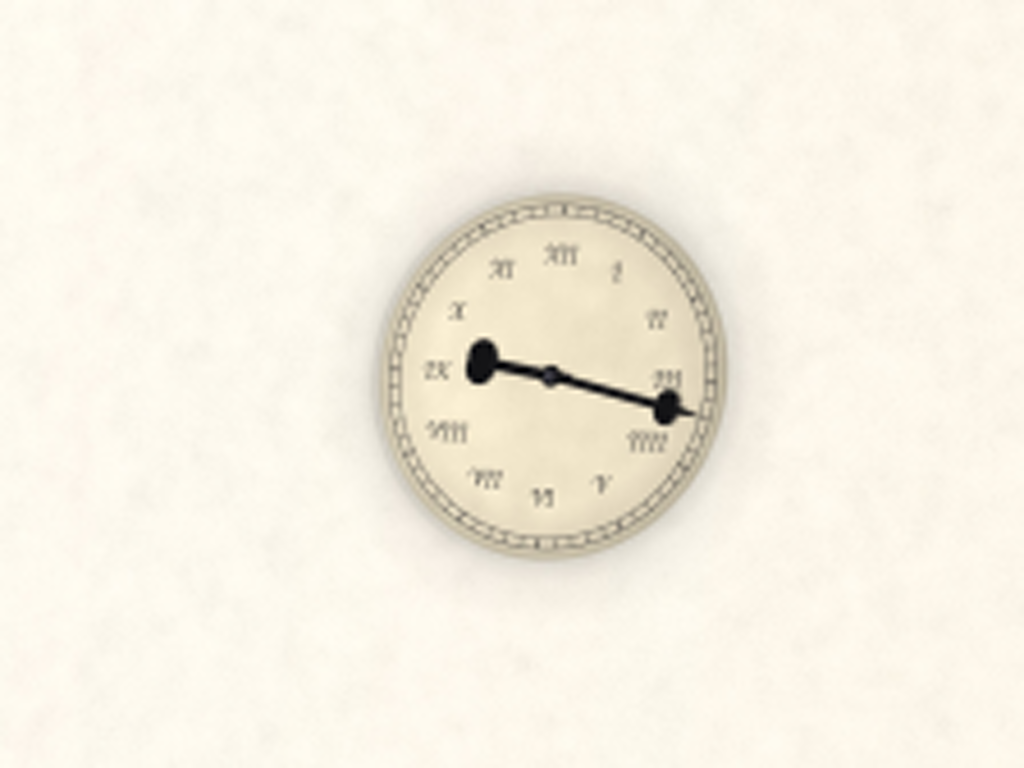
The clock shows **9:17**
